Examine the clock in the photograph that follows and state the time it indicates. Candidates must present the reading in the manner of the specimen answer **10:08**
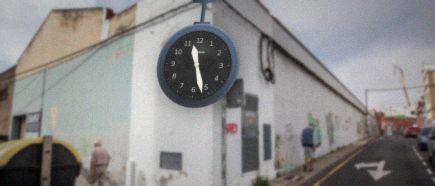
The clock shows **11:27**
